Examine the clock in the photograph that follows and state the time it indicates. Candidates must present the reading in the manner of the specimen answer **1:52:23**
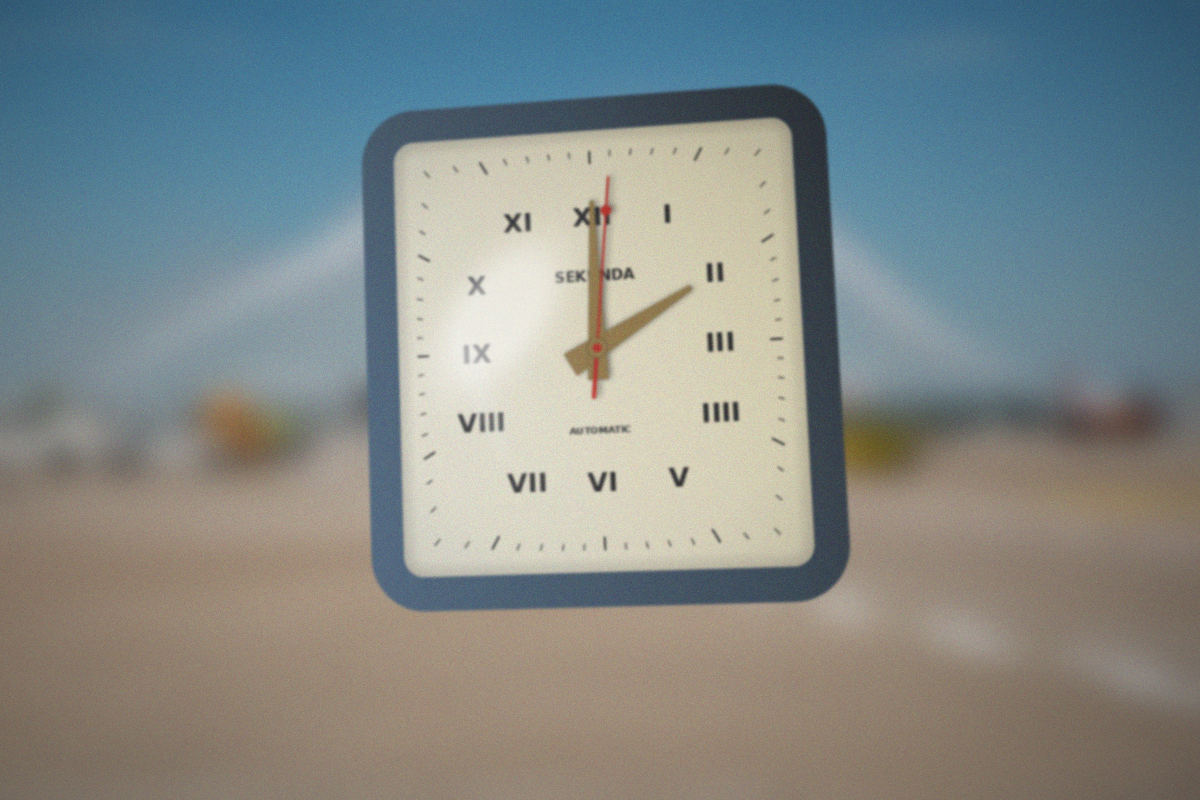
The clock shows **2:00:01**
